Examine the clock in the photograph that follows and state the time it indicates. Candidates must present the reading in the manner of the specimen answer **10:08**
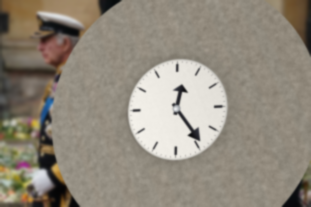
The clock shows **12:24**
